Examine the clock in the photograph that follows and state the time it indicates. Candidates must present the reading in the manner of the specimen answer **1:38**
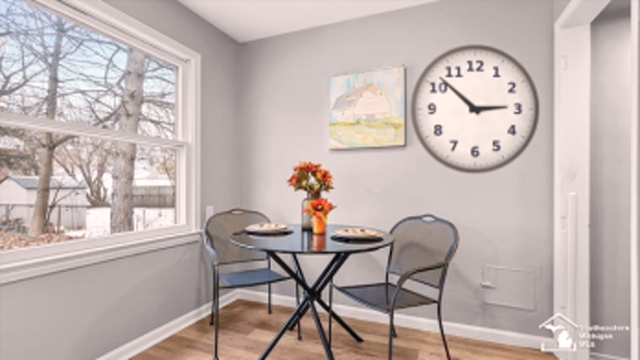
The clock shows **2:52**
